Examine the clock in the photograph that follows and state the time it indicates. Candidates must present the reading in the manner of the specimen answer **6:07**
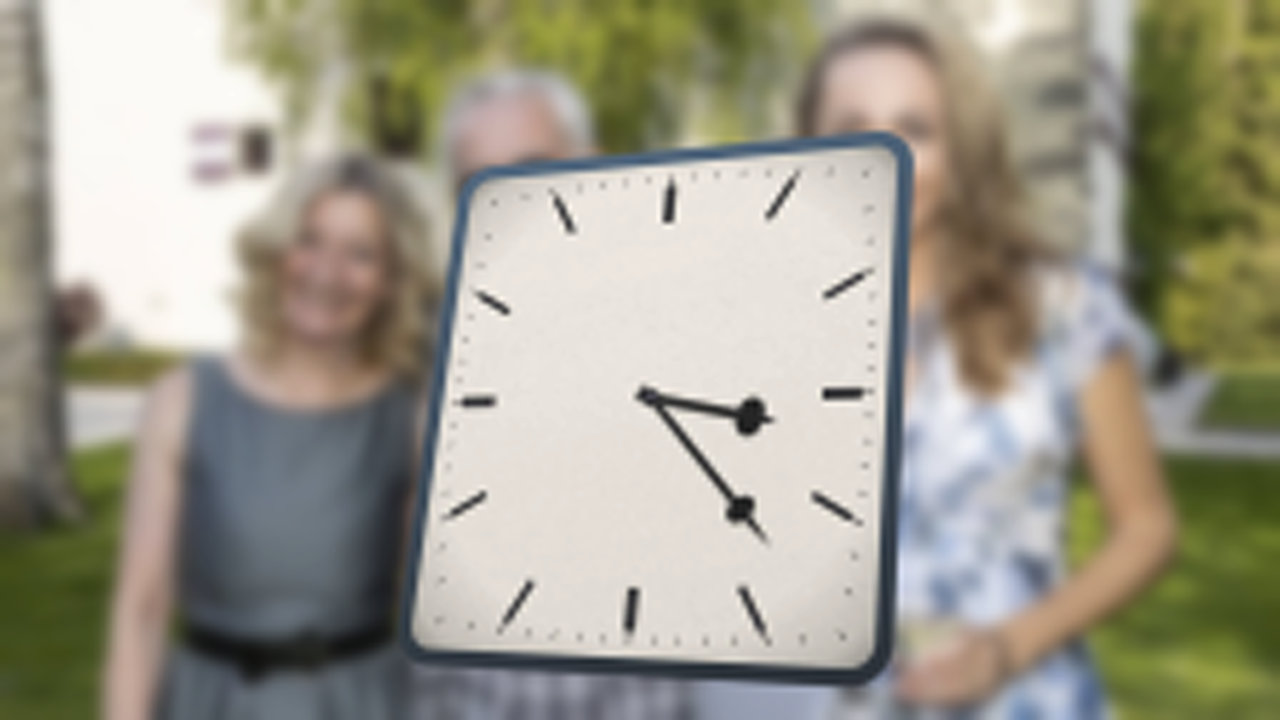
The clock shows **3:23**
